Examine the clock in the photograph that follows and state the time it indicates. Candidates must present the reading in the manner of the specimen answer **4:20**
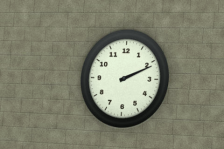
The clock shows **2:11**
